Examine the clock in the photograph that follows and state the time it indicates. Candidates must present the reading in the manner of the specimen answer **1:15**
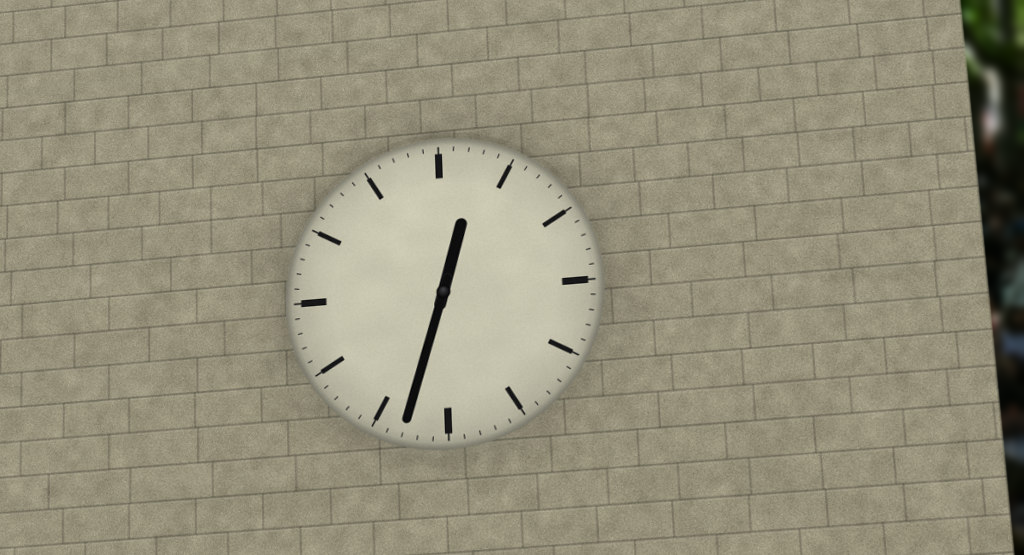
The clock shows **12:33**
